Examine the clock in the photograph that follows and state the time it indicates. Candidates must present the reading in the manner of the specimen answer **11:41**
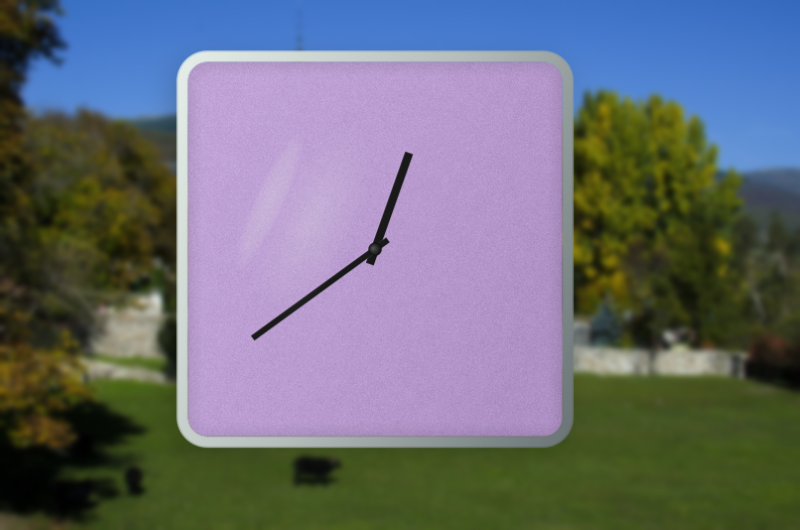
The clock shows **12:39**
